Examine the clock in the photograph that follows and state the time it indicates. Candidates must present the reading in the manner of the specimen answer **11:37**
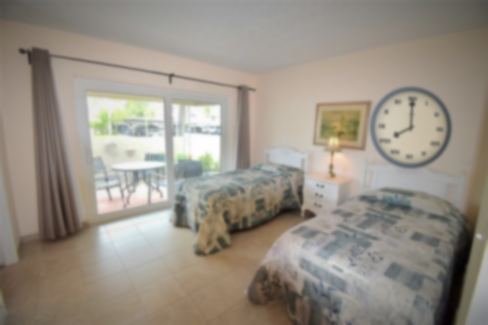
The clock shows **8:00**
